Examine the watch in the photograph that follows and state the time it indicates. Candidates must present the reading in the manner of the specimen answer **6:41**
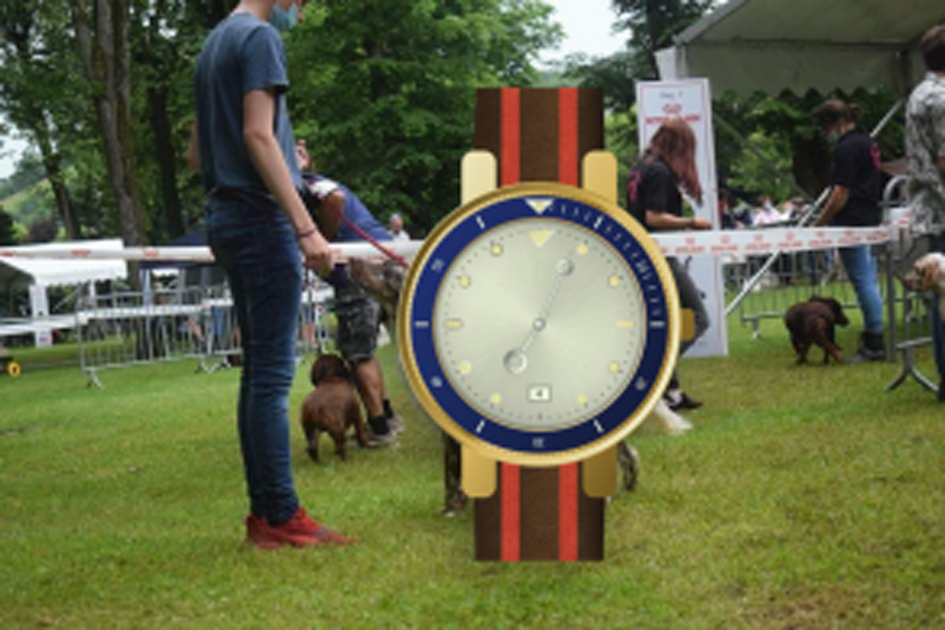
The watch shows **7:04**
